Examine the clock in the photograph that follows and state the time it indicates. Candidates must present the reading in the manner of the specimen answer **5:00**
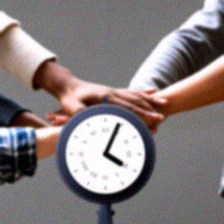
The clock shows **4:04**
